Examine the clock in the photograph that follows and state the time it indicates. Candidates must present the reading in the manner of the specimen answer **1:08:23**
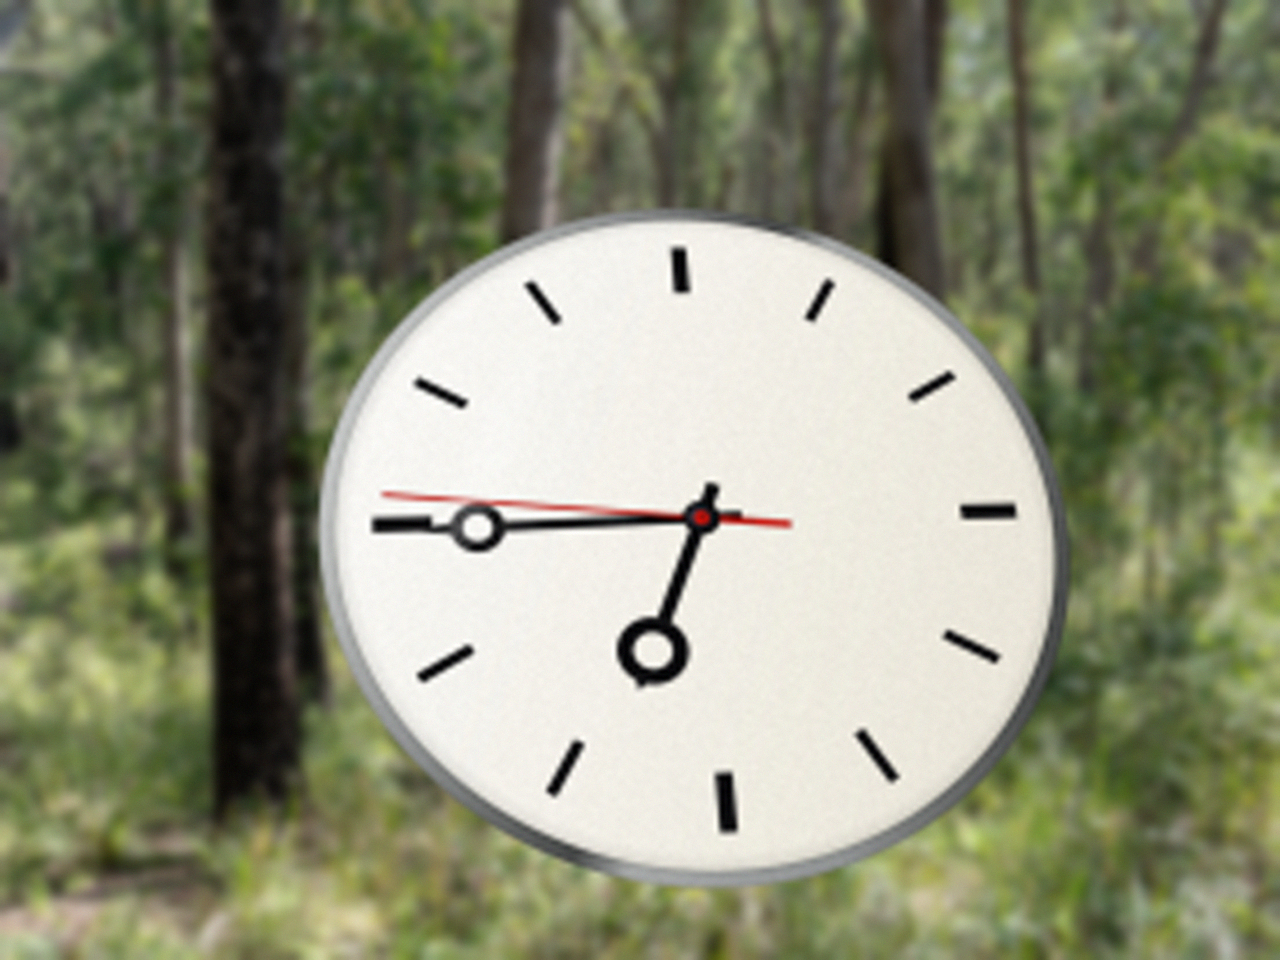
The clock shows **6:44:46**
